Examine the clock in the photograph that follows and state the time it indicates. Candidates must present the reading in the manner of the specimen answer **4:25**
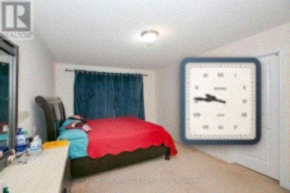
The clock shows **9:46**
